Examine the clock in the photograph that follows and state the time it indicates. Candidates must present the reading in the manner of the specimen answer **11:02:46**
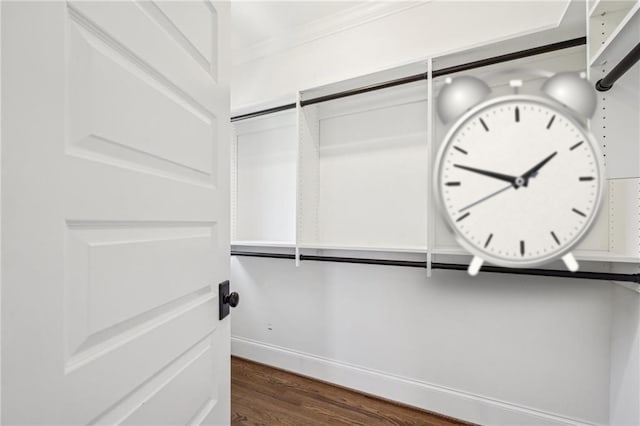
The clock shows **1:47:41**
